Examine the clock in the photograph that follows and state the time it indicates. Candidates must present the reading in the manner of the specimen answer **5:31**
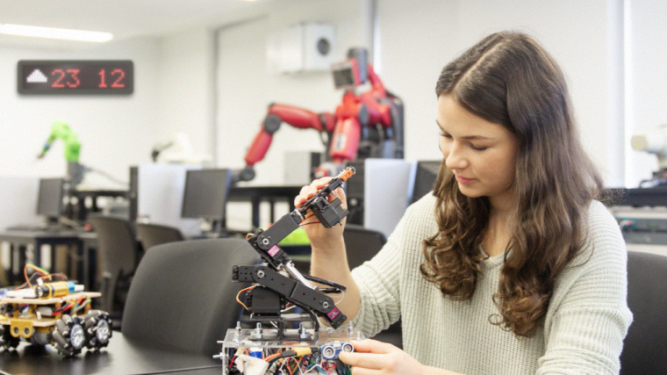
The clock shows **23:12**
